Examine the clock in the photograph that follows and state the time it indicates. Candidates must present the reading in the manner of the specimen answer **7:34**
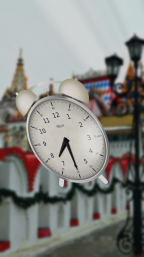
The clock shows **7:30**
